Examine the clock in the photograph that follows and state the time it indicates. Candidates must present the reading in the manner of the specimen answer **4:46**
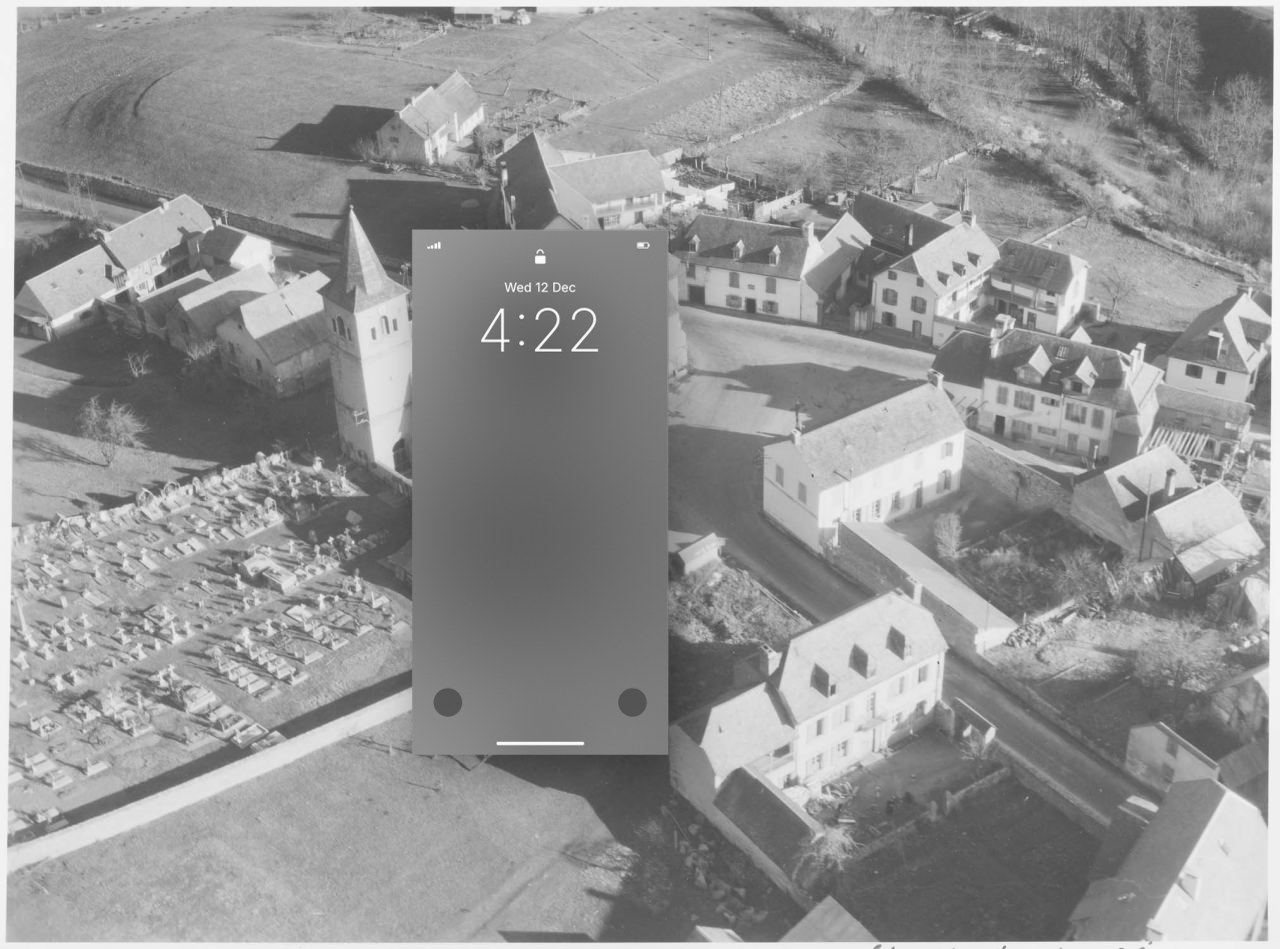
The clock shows **4:22**
